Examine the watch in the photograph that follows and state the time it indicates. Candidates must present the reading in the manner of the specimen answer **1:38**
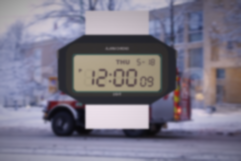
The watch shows **12:00**
